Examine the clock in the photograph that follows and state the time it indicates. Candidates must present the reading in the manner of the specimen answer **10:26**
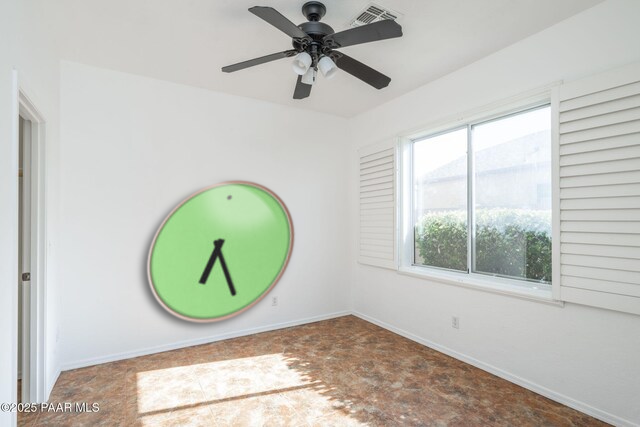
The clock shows **6:25**
